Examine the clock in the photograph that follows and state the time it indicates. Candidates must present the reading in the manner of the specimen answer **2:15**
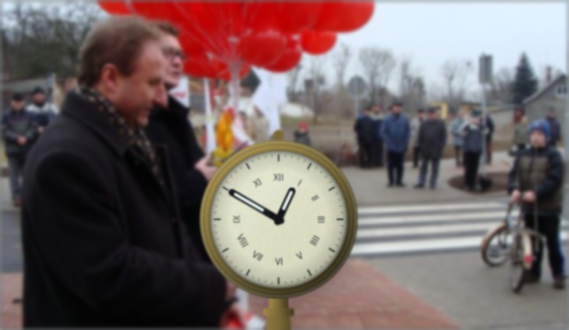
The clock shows **12:50**
